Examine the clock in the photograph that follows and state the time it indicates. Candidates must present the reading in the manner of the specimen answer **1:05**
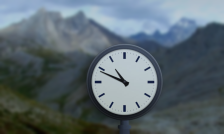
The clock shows **10:49**
